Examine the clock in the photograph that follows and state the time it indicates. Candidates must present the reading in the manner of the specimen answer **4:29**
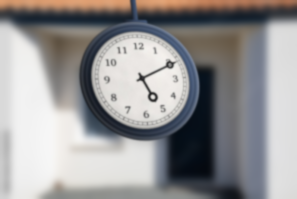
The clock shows **5:11**
